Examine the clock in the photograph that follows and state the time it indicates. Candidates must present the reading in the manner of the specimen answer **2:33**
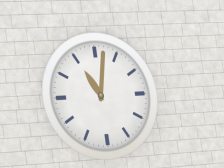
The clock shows **11:02**
